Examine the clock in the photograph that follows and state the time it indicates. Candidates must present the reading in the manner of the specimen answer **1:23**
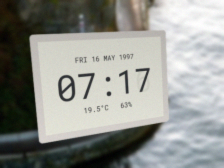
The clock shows **7:17**
